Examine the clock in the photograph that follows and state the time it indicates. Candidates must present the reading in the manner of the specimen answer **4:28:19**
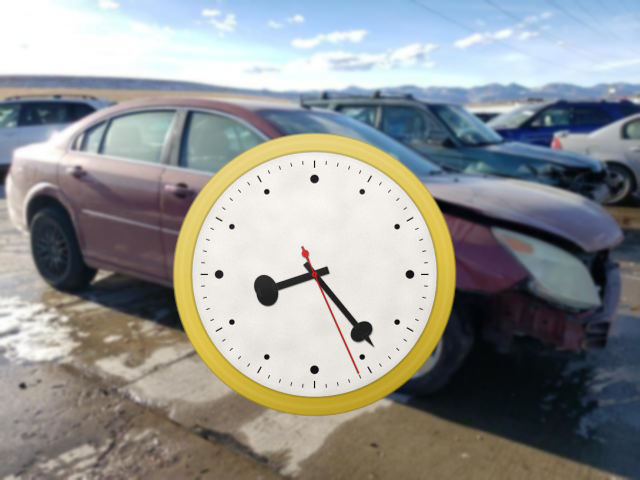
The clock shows **8:23:26**
